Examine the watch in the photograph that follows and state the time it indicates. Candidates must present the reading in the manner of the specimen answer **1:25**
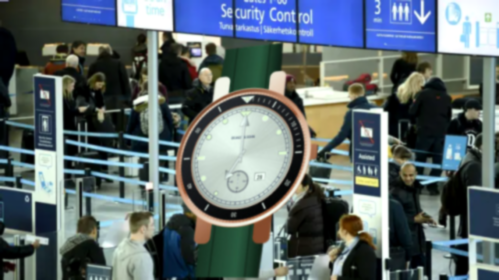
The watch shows **7:00**
